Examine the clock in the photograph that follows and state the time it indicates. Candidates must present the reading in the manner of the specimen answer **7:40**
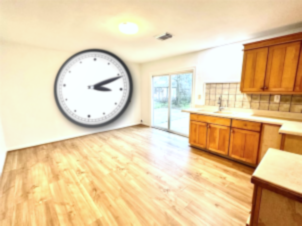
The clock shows **3:11**
